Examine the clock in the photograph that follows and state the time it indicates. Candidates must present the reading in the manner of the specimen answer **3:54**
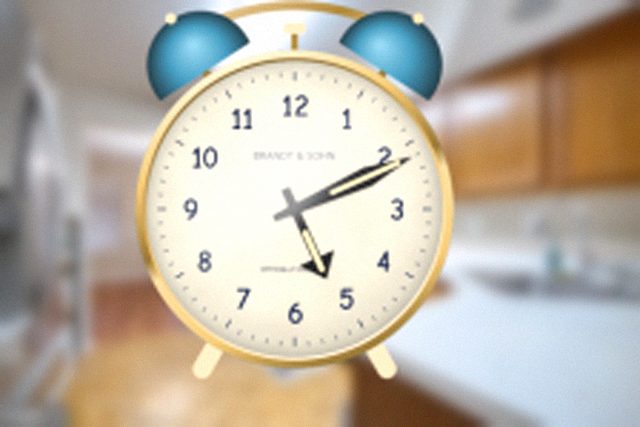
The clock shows **5:11**
